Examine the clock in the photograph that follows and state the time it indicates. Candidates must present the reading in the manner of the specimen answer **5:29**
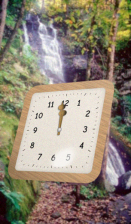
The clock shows **11:59**
